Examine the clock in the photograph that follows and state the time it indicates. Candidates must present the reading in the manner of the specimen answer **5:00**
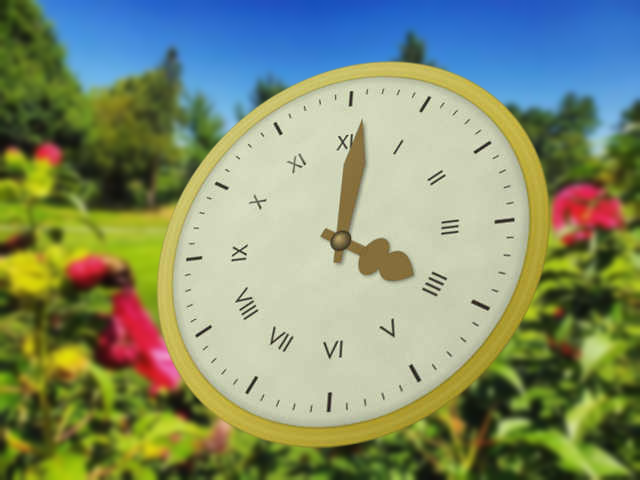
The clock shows **4:01**
